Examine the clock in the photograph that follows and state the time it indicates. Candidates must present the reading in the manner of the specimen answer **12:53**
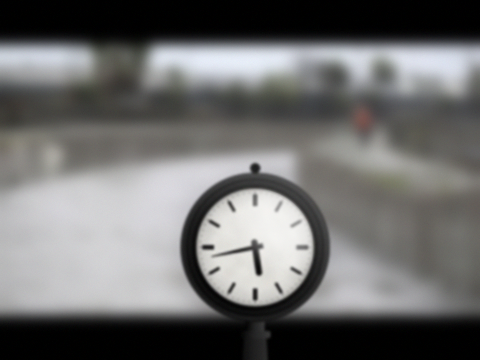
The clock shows **5:43**
